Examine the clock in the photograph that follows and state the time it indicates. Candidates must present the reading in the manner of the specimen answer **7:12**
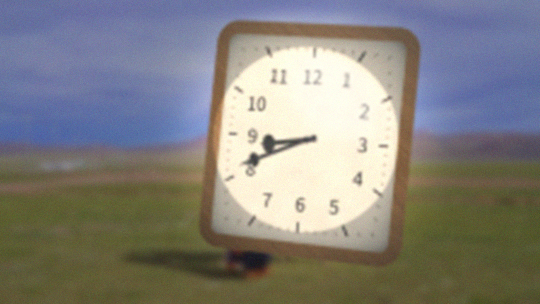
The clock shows **8:41**
